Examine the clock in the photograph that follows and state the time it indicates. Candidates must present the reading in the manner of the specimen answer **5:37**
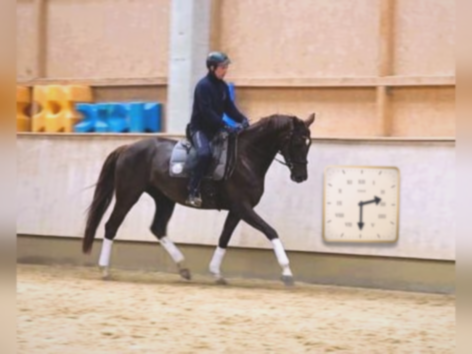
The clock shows **2:30**
